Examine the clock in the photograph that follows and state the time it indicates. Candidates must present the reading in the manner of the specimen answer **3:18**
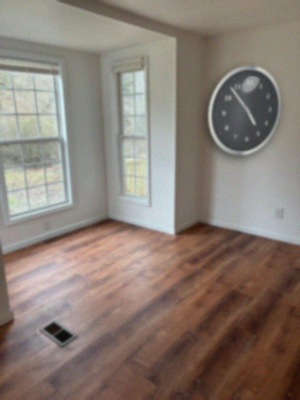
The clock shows **4:53**
